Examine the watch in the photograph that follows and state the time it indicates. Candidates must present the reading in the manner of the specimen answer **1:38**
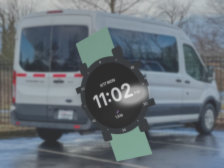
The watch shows **11:02**
